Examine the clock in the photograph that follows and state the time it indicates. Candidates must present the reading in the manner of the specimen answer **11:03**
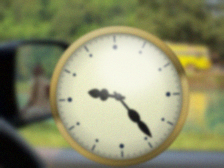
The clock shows **9:24**
